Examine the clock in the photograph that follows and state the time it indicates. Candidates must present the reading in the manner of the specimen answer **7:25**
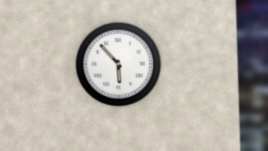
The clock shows **5:53**
